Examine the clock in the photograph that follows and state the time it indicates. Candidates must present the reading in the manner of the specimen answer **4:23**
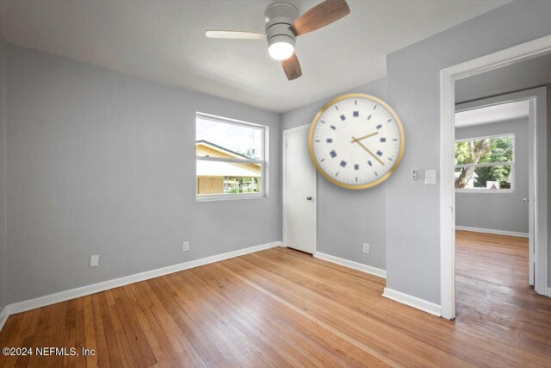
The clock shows **2:22**
